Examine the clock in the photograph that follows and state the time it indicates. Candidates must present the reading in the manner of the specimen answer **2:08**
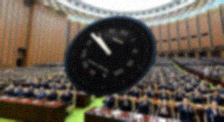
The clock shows **9:48**
